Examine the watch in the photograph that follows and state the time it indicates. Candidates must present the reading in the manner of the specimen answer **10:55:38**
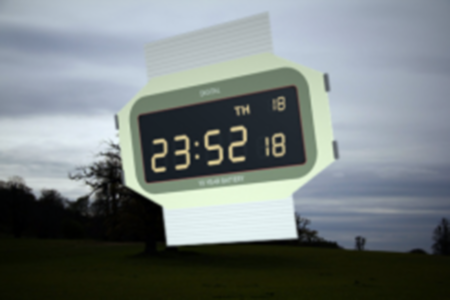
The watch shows **23:52:18**
